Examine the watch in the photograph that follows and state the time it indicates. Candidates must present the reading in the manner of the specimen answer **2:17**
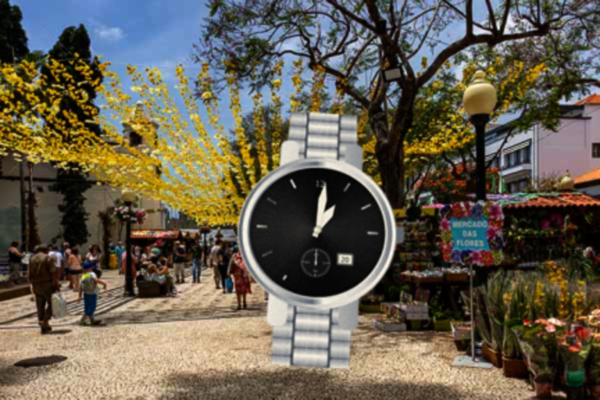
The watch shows **1:01**
